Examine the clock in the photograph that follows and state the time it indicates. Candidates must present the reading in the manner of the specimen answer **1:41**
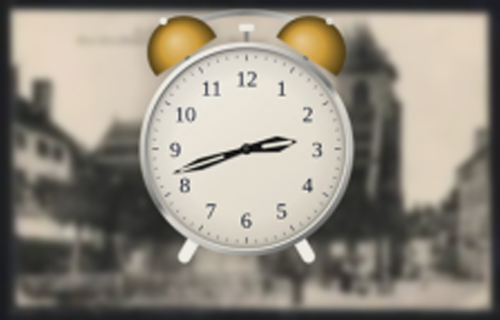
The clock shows **2:42**
